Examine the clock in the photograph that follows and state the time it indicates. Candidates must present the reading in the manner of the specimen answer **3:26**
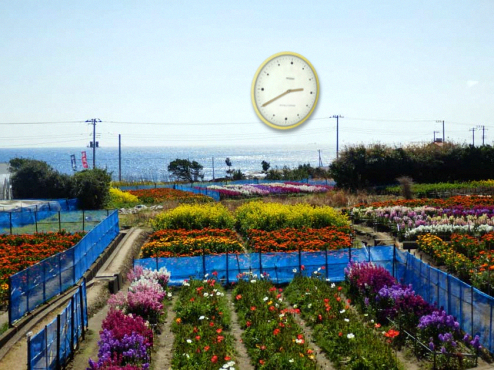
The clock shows **2:40**
